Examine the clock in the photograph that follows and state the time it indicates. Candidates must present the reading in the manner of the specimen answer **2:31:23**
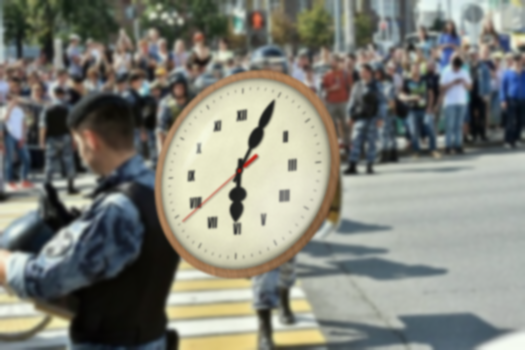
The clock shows **6:04:39**
